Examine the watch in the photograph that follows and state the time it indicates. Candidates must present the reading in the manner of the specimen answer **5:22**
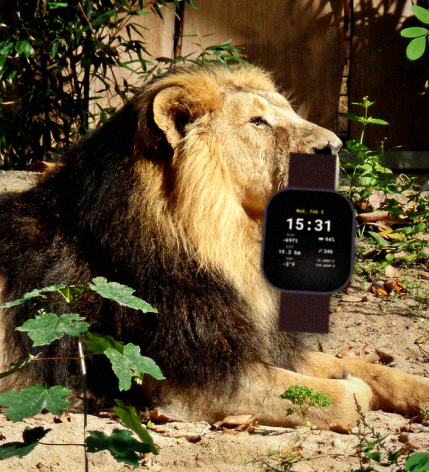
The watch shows **15:31**
